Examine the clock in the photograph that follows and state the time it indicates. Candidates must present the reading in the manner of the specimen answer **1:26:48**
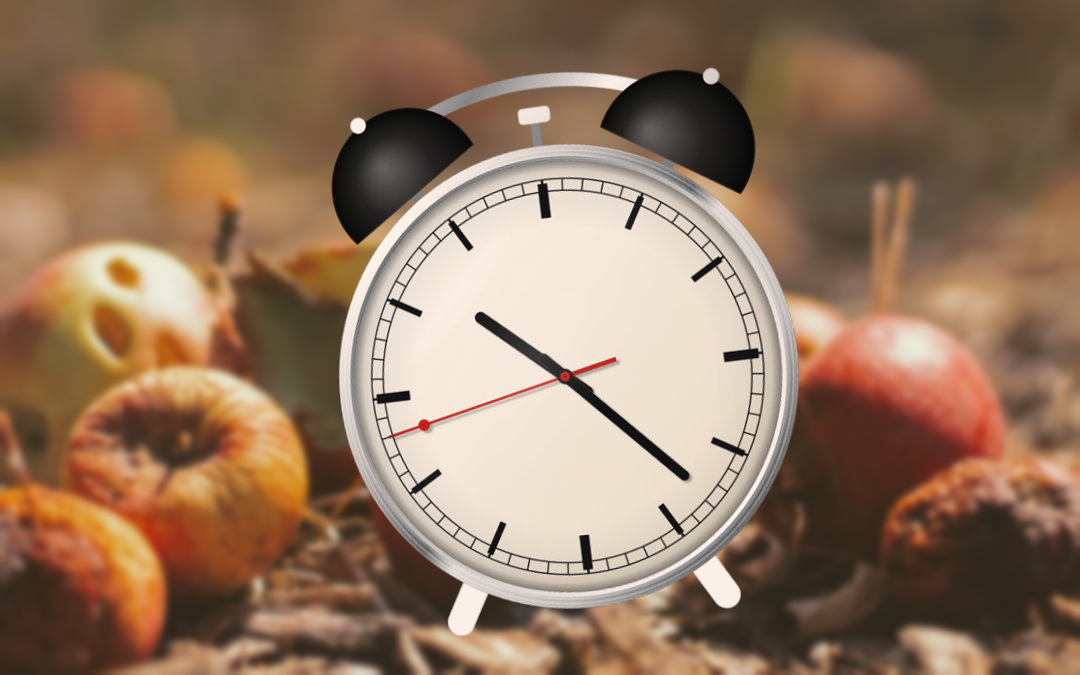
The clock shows **10:22:43**
